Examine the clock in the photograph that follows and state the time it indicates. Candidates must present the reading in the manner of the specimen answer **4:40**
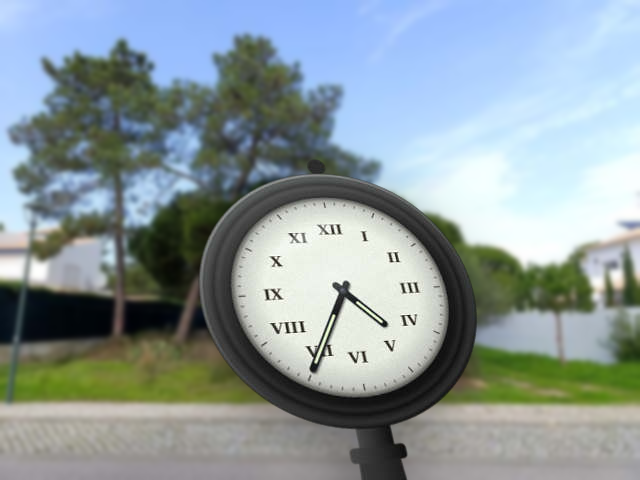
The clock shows **4:35**
